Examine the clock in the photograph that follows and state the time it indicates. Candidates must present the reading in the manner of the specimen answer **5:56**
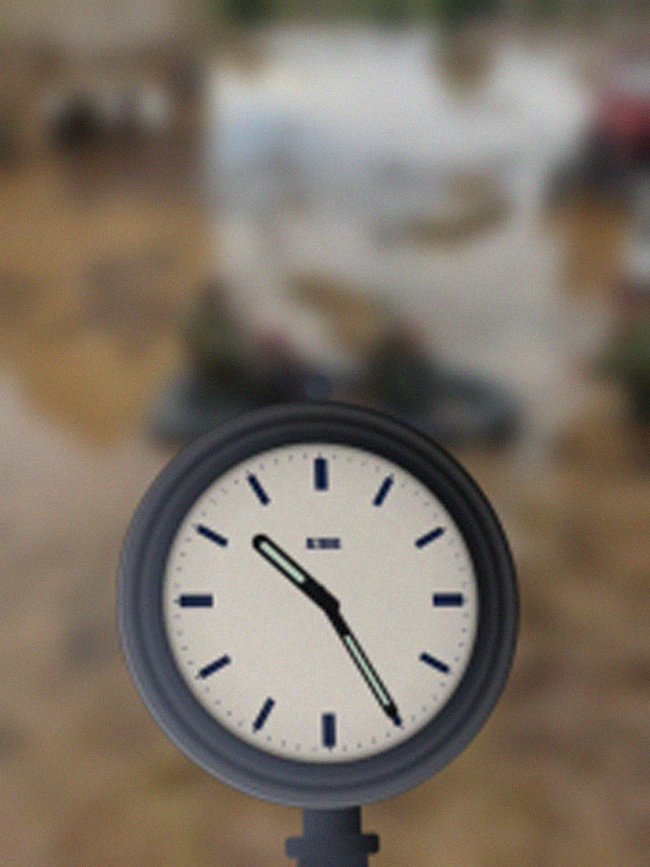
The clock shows **10:25**
